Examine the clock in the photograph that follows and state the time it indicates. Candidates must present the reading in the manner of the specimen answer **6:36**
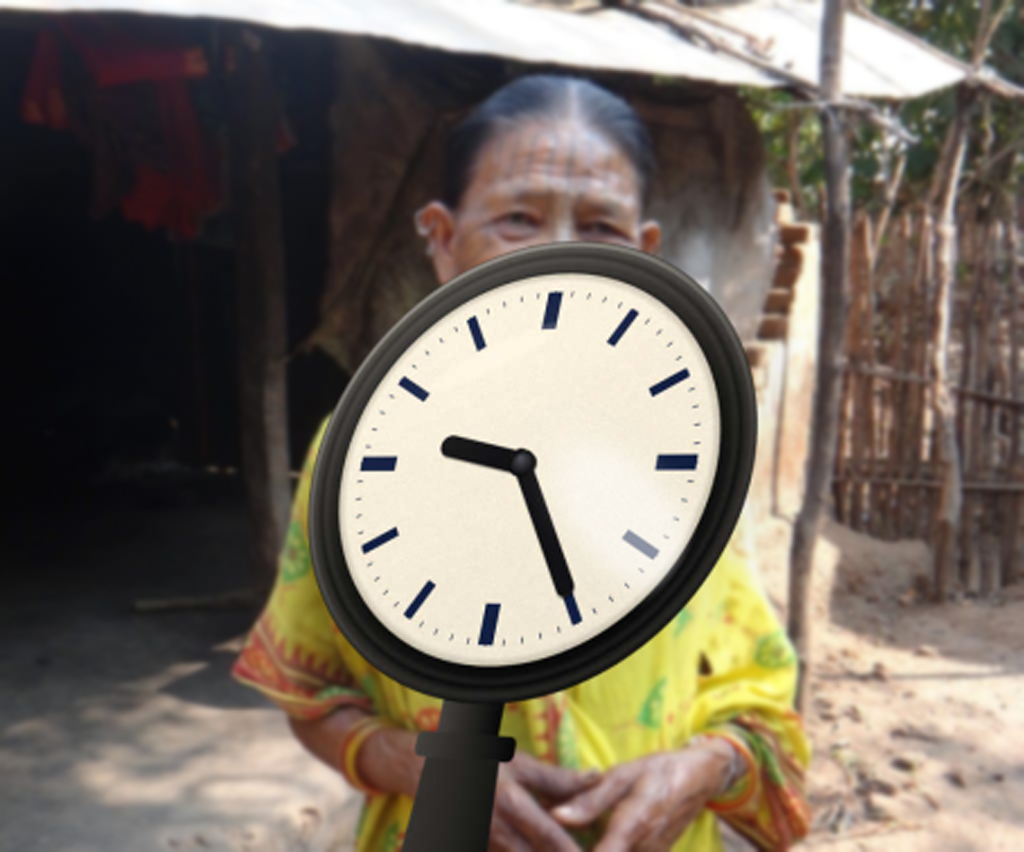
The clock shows **9:25**
